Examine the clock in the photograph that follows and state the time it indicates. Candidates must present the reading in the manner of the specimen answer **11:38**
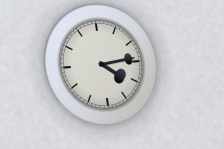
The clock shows **4:14**
